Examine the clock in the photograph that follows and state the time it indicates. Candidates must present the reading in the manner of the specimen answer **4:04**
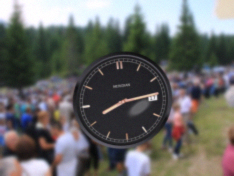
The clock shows **8:14**
